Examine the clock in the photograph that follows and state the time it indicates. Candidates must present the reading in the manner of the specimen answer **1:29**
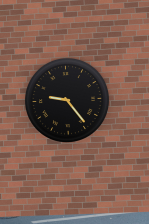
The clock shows **9:24**
